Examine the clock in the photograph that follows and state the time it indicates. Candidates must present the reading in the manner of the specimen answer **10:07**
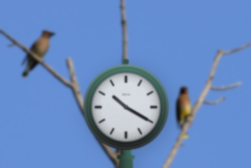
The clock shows **10:20**
